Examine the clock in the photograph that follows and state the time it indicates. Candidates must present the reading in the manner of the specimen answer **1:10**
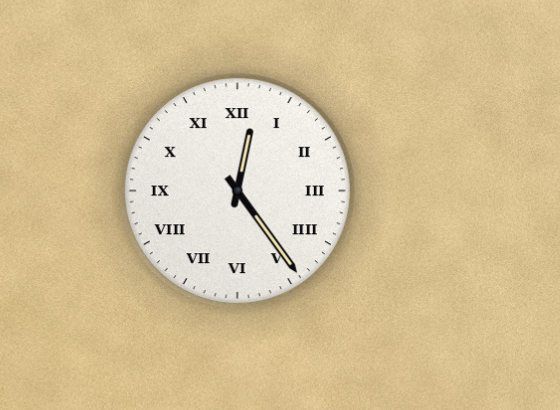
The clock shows **12:24**
